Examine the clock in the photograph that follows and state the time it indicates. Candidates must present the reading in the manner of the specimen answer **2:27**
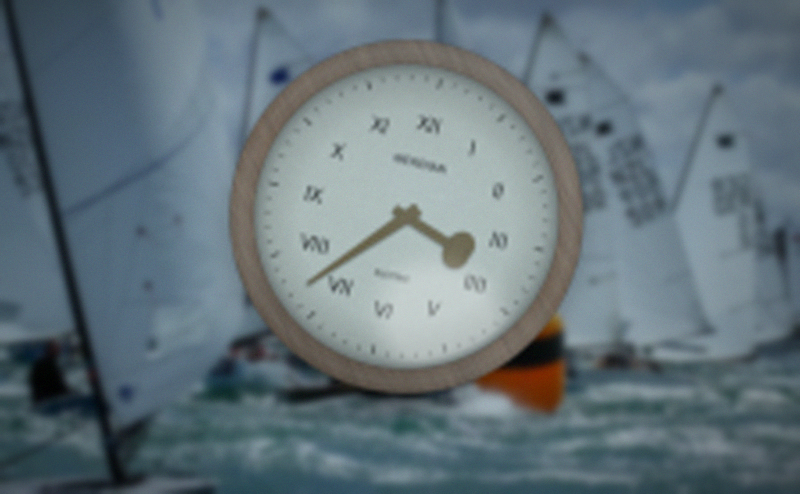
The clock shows **3:37**
